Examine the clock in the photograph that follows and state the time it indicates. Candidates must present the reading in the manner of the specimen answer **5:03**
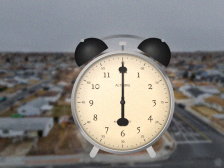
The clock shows **6:00**
